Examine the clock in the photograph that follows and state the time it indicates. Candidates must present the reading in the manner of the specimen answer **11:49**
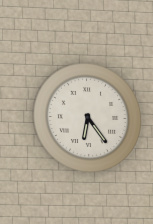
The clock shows **6:24**
